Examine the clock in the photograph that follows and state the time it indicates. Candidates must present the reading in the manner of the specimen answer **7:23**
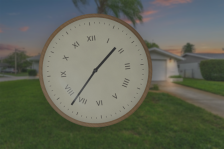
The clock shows **1:37**
